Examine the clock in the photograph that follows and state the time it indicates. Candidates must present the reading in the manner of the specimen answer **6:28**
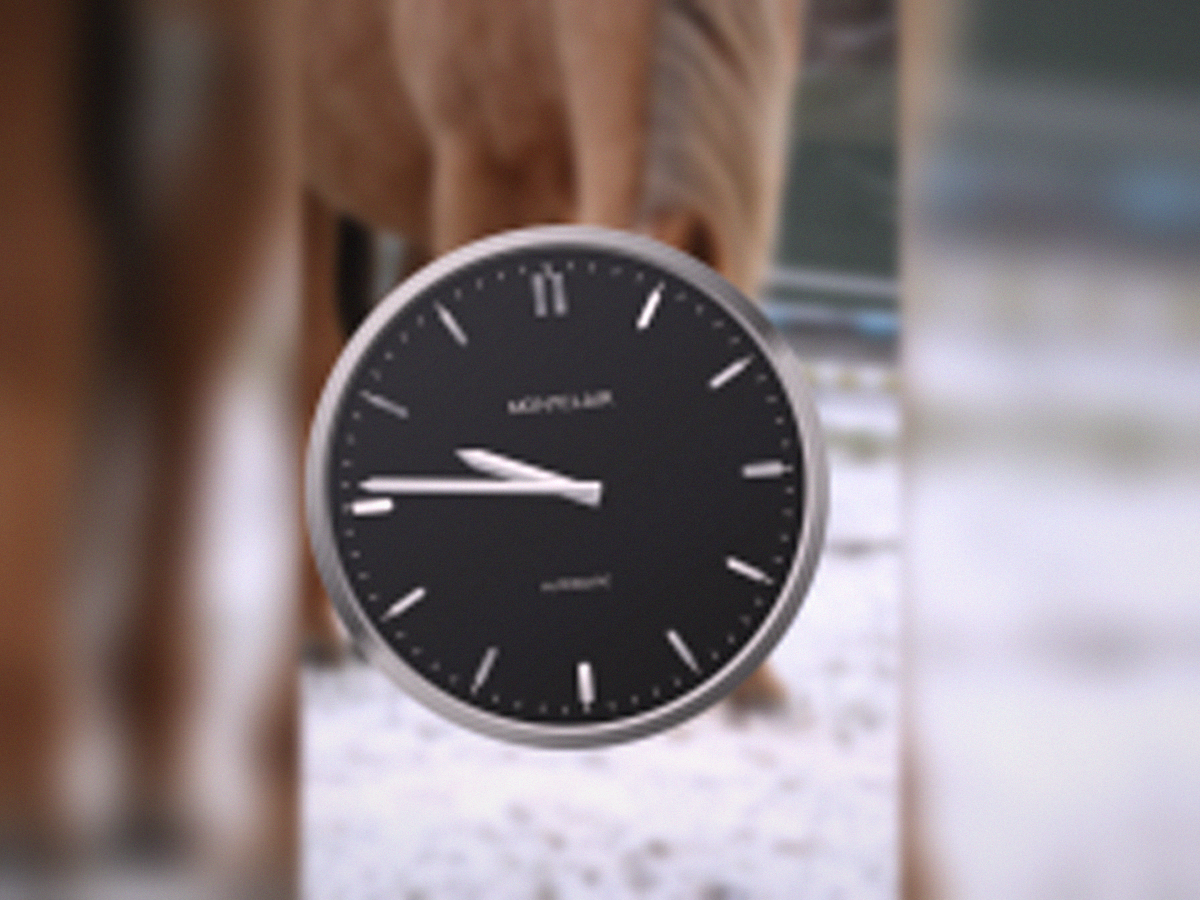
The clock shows **9:46**
